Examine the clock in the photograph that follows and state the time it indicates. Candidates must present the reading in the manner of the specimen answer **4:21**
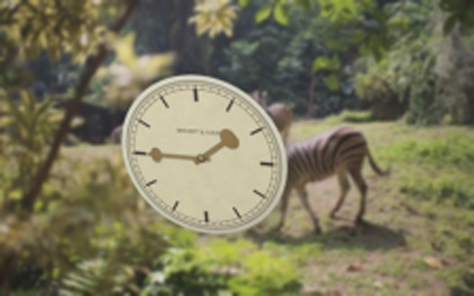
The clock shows **1:45**
